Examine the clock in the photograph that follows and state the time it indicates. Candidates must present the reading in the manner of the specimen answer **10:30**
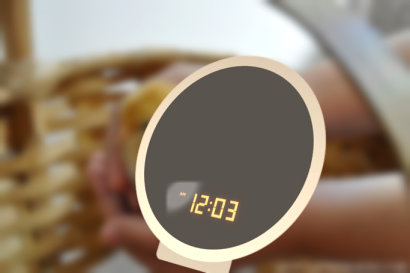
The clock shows **12:03**
